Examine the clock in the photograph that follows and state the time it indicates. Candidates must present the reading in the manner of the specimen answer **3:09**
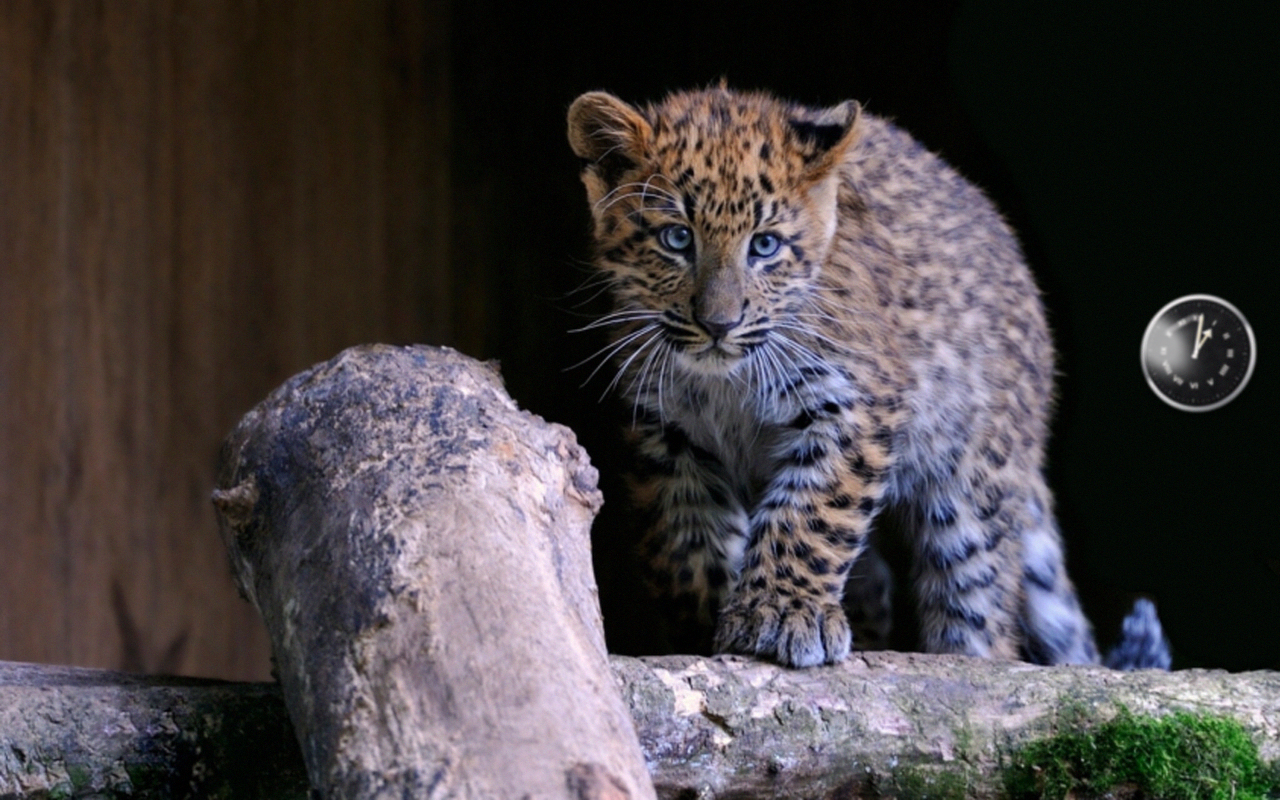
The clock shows **1:01**
